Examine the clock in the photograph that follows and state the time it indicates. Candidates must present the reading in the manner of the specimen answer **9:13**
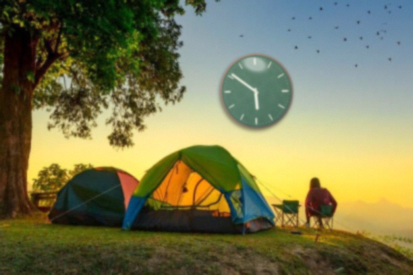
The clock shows **5:51**
